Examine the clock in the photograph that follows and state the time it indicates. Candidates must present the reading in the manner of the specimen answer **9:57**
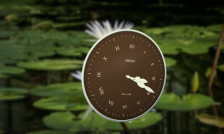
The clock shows **3:19**
